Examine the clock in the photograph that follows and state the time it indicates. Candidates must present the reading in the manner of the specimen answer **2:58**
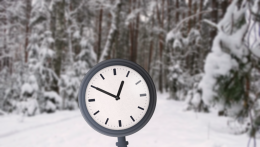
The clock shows **12:50**
